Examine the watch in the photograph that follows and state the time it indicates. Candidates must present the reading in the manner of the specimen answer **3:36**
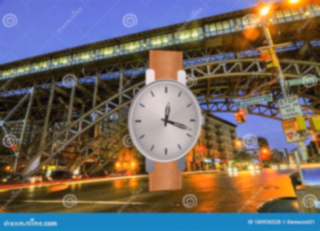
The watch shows **12:18**
